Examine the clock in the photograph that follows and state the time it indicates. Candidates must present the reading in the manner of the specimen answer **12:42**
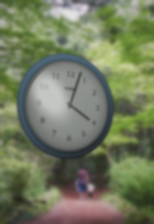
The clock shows **4:03**
